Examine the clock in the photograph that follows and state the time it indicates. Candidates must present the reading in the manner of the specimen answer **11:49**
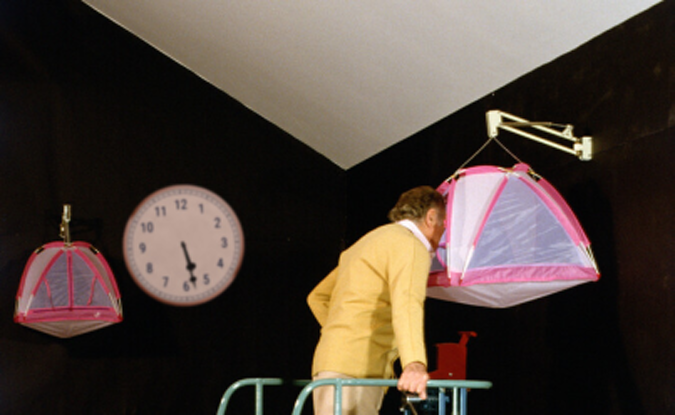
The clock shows **5:28**
